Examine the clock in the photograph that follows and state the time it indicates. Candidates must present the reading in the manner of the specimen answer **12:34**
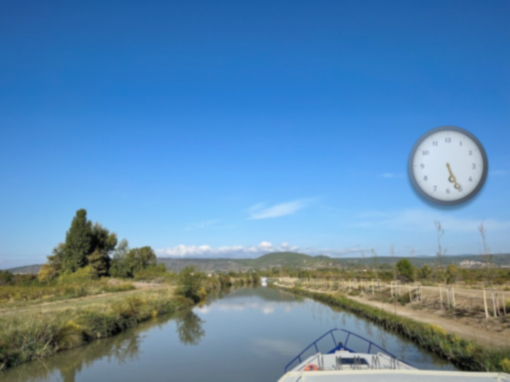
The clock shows **5:26**
